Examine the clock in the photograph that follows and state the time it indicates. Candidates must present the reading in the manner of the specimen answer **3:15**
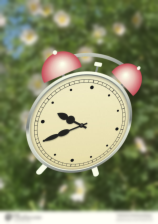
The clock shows **9:40**
